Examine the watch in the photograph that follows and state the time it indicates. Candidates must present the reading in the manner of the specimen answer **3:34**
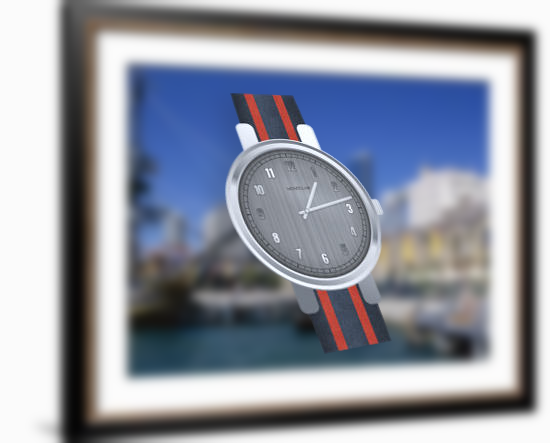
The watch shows **1:13**
